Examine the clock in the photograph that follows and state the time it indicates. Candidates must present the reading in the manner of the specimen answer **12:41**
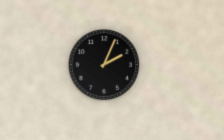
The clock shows **2:04**
